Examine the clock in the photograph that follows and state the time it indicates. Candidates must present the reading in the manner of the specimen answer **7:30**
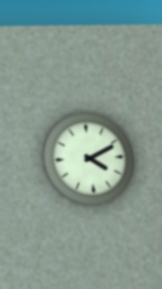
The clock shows **4:11**
